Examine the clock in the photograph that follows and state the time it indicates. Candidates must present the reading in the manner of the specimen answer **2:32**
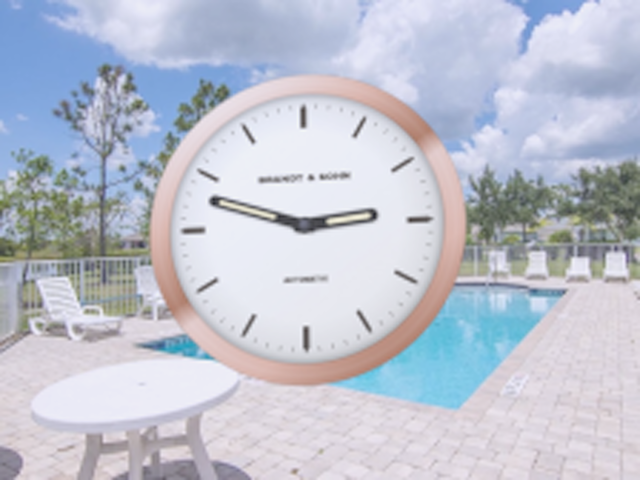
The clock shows **2:48**
